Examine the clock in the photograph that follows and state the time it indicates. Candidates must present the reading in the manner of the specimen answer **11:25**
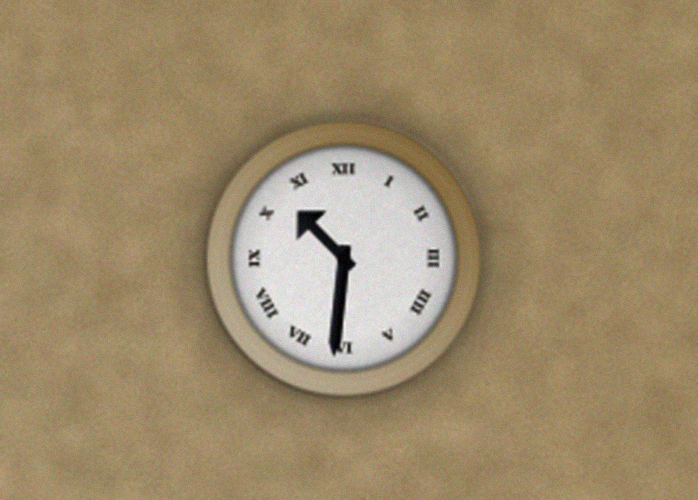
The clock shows **10:31**
